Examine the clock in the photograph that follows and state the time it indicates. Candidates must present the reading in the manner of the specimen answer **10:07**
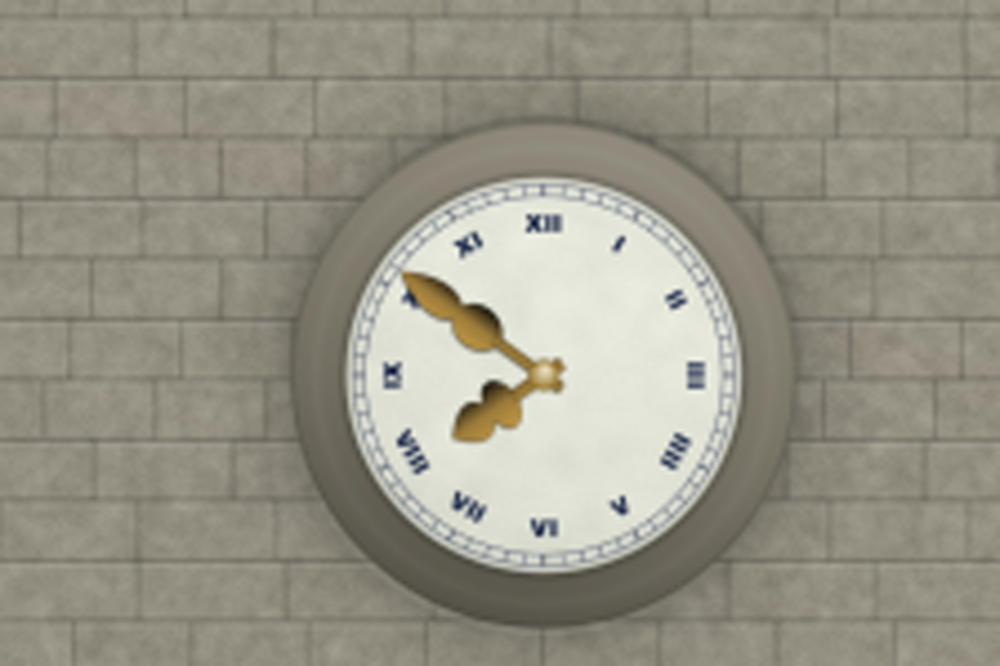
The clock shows **7:51**
